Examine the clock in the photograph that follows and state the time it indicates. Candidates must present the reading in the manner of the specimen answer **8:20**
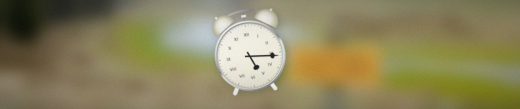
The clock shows **5:16**
